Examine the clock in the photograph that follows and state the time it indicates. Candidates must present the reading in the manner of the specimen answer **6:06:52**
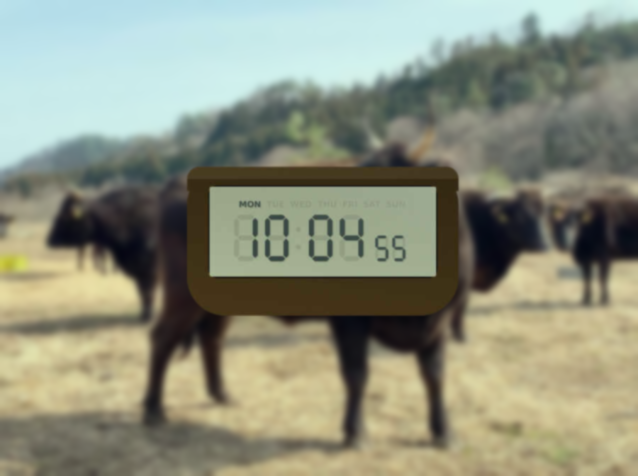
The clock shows **10:04:55**
